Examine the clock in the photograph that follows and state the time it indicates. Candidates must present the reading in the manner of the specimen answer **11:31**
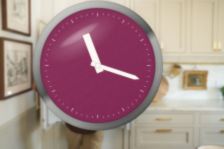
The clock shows **11:18**
